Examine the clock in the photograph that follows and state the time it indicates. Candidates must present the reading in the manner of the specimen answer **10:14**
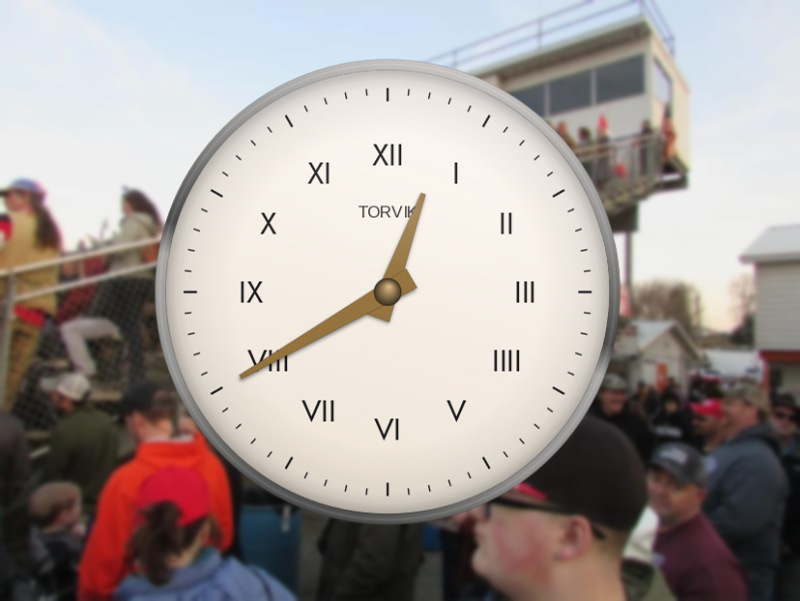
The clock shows **12:40**
